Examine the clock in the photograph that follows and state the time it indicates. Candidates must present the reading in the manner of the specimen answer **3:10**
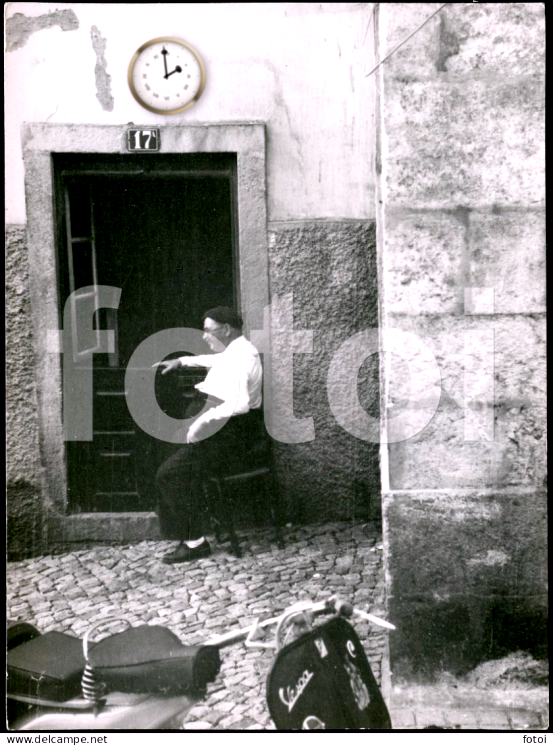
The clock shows **1:59**
